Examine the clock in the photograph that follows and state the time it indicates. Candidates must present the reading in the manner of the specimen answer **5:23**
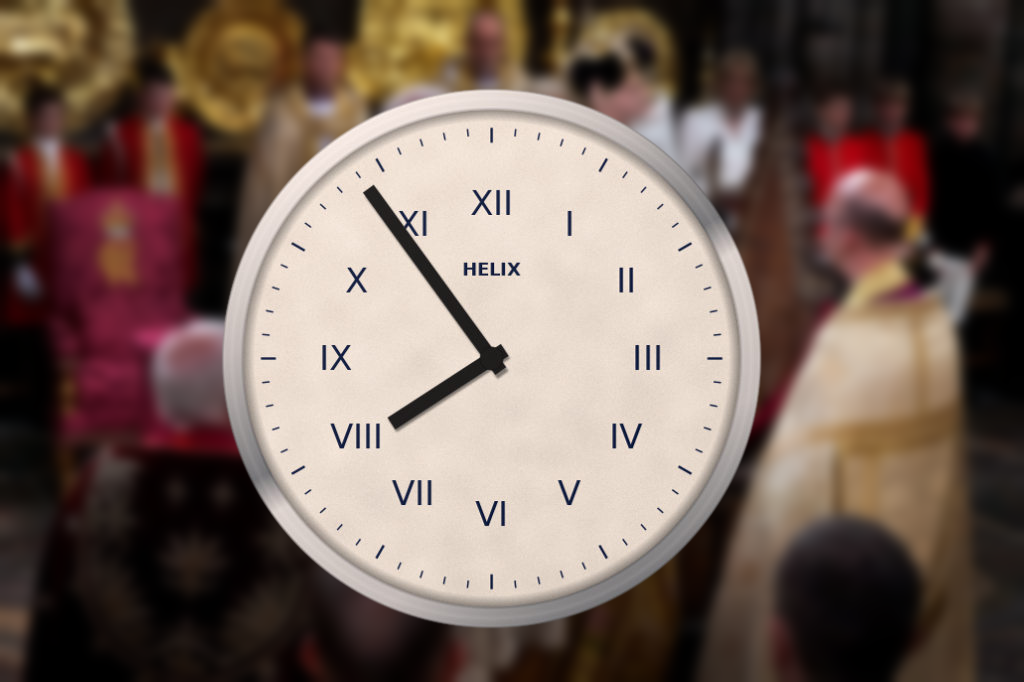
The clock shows **7:54**
